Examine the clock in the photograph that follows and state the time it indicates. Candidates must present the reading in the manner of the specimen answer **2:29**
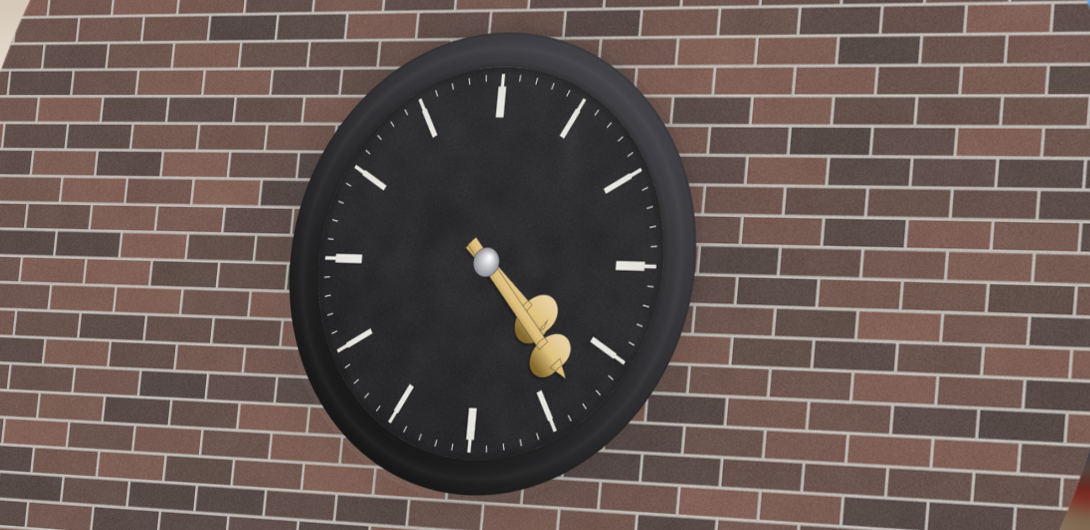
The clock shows **4:23**
